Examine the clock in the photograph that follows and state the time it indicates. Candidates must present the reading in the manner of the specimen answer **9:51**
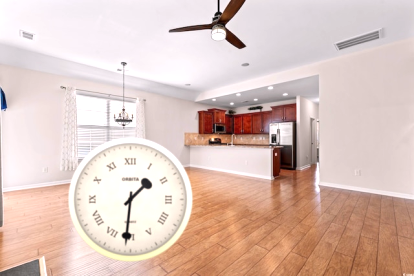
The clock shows **1:31**
